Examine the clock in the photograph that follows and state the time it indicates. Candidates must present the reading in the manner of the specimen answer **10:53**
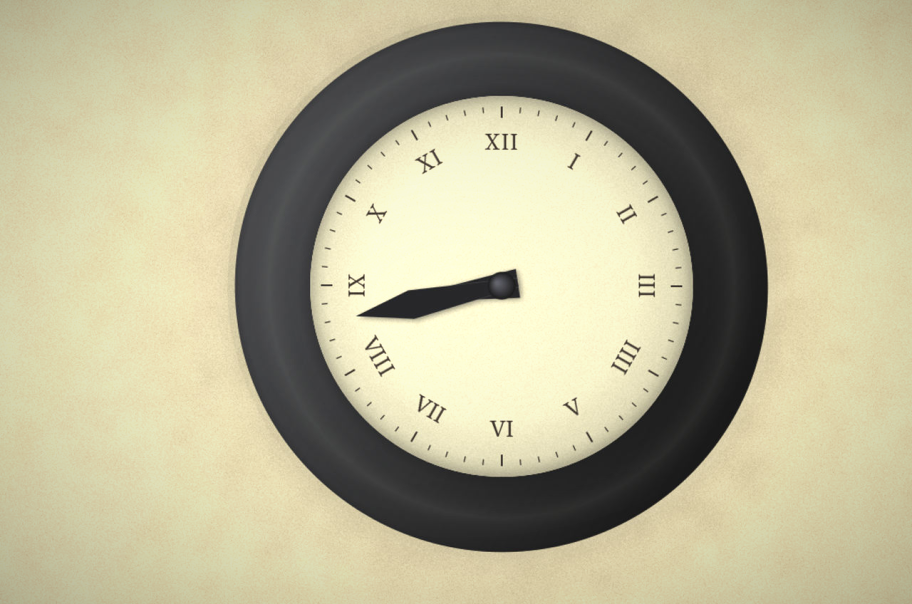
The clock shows **8:43**
